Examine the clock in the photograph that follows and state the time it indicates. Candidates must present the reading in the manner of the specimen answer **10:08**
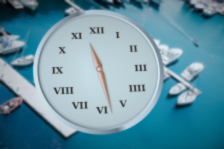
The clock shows **11:28**
